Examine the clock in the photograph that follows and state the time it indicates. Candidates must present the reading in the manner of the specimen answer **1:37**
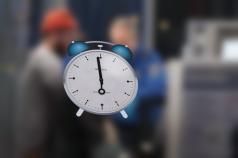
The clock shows **5:59**
